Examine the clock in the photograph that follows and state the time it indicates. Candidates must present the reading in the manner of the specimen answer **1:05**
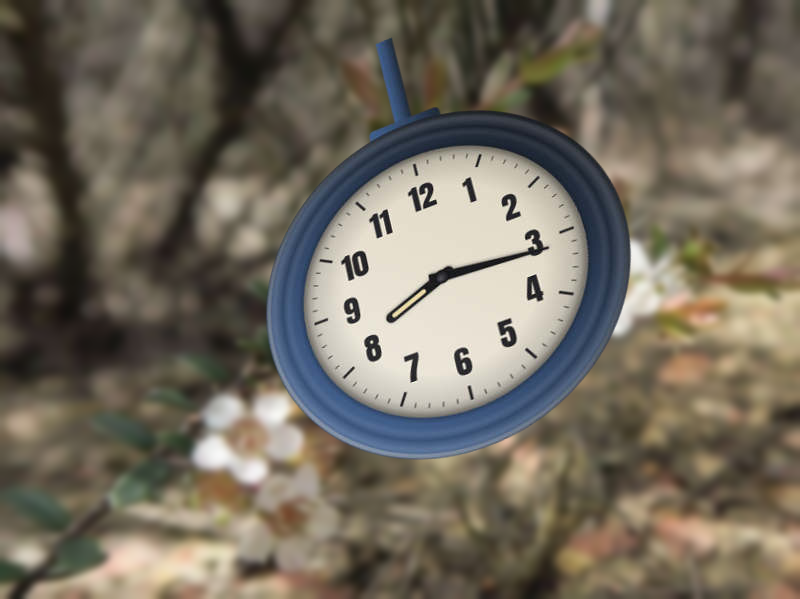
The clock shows **8:16**
